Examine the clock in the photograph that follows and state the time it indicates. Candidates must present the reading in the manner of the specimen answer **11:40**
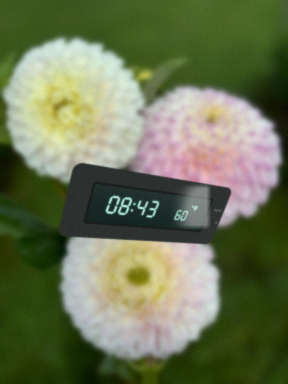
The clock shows **8:43**
